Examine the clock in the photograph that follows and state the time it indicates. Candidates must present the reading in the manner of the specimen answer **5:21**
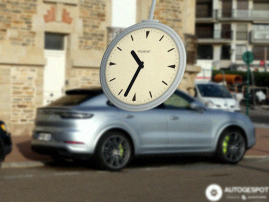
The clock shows **10:33**
